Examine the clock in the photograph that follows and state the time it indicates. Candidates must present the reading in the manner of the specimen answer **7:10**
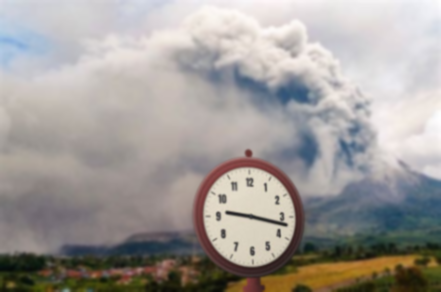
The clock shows **9:17**
